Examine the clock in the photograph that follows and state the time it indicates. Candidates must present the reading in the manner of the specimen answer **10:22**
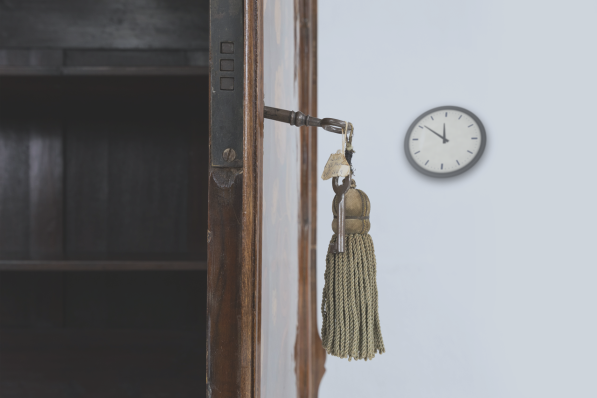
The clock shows **11:51**
